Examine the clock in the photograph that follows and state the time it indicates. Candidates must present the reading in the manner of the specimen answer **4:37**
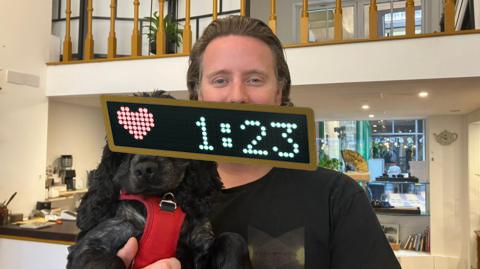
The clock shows **1:23**
